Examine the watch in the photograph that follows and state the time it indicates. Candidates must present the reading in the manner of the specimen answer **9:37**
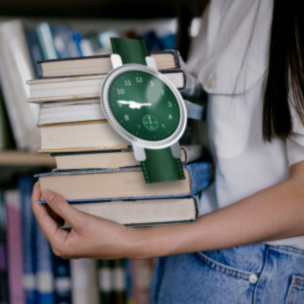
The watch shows **8:46**
